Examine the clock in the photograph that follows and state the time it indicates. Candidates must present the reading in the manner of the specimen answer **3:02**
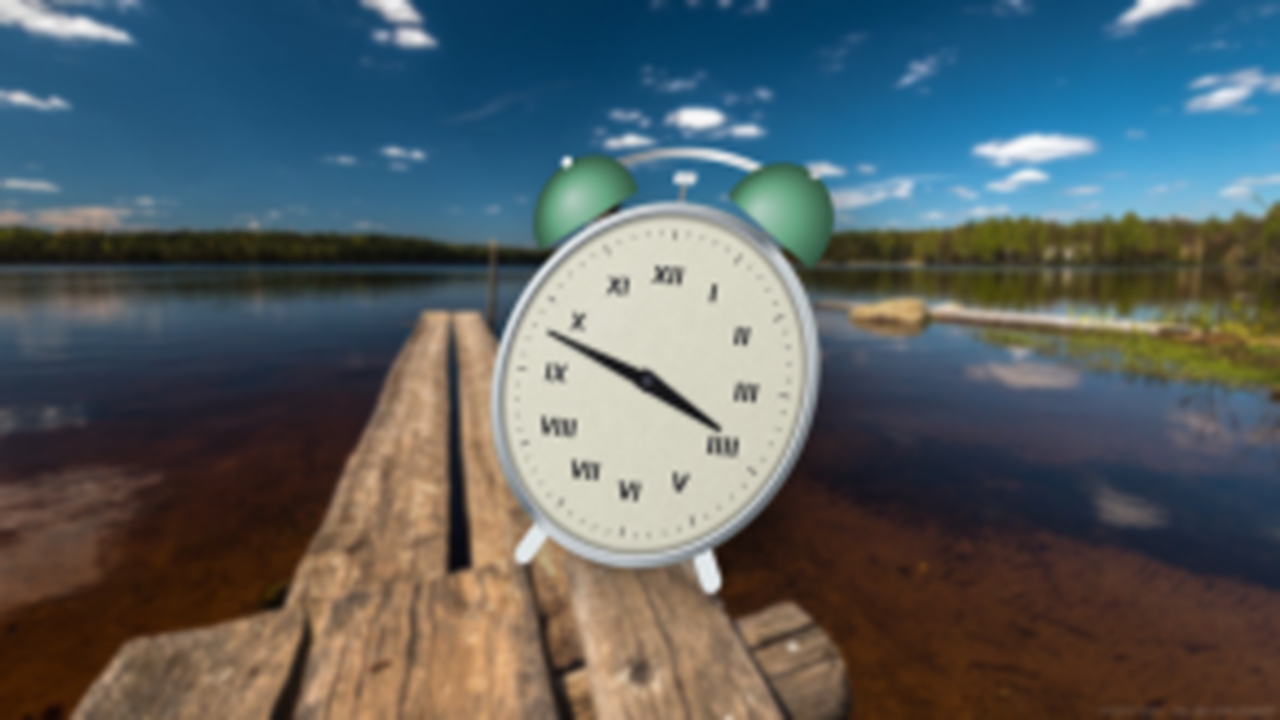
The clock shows **3:48**
